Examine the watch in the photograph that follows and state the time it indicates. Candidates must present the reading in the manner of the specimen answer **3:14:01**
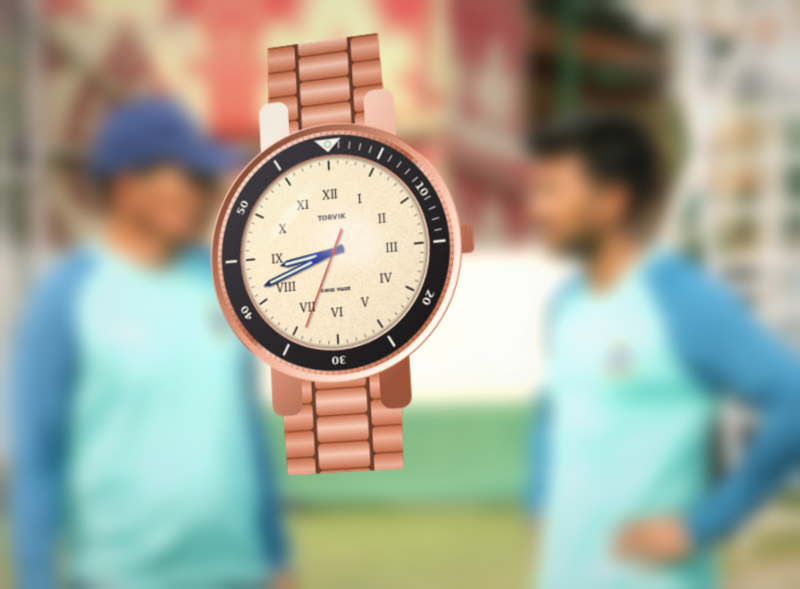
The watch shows **8:41:34**
